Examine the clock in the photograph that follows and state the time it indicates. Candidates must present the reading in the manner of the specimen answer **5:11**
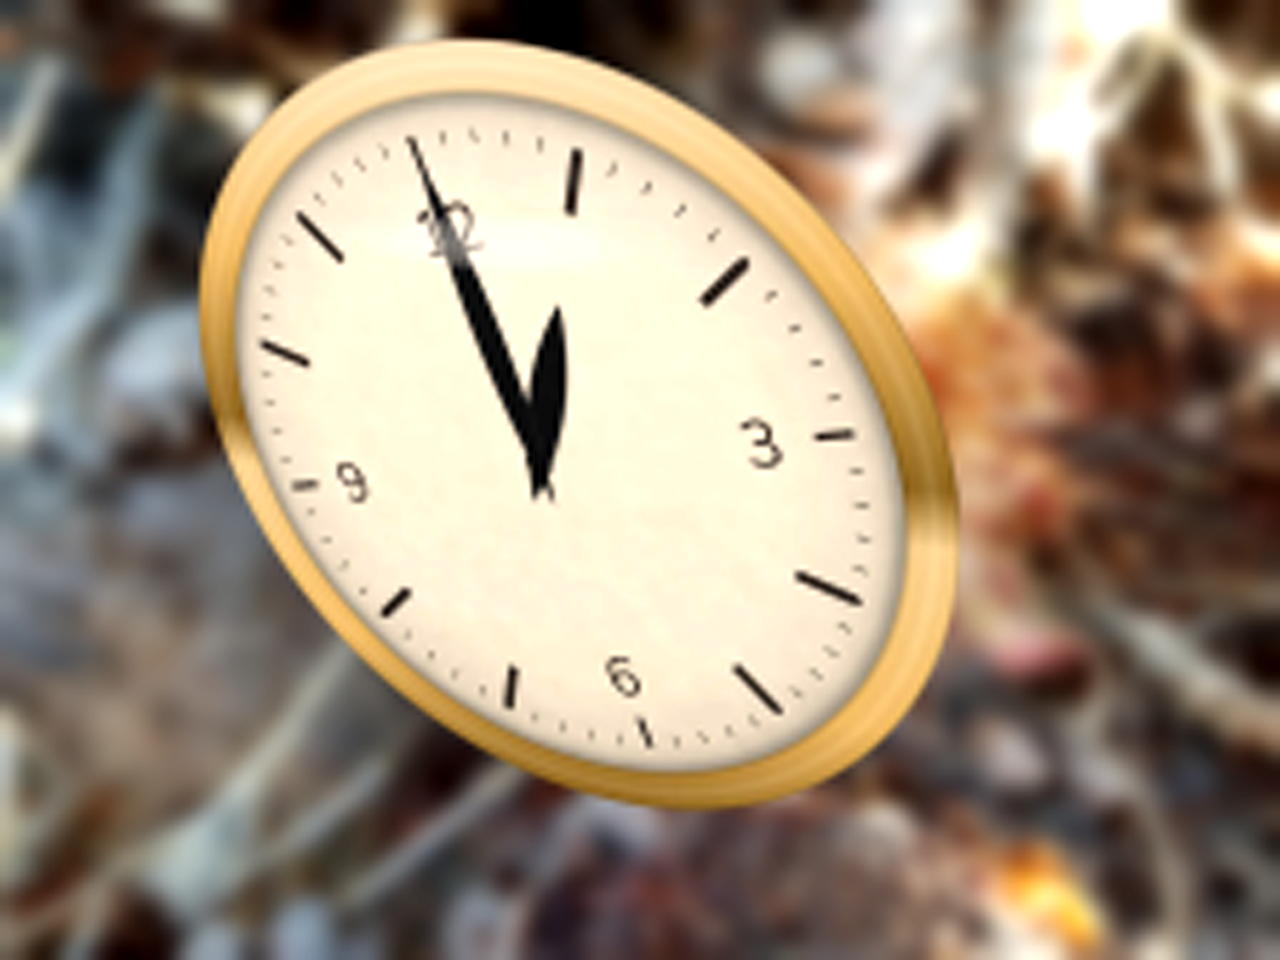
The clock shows **1:00**
